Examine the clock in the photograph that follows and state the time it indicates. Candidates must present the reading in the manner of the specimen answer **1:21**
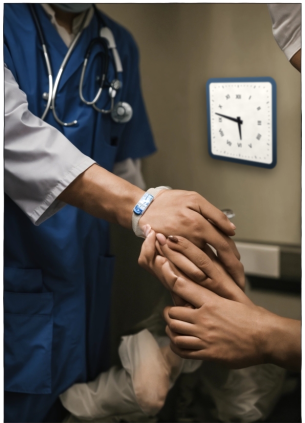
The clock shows **5:47**
